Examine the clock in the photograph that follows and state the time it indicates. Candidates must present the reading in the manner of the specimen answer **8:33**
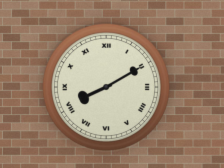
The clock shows **8:10**
